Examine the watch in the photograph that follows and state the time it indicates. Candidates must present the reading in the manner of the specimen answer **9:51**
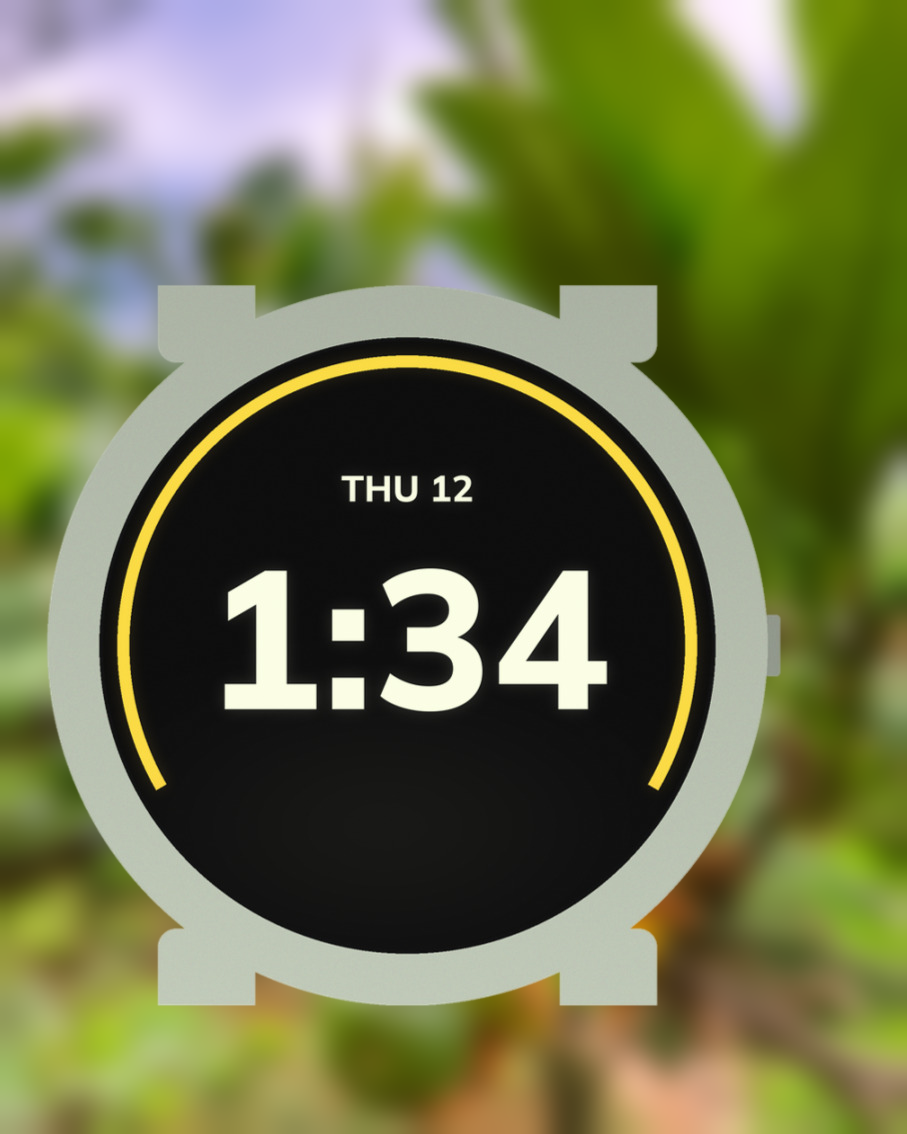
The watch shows **1:34**
